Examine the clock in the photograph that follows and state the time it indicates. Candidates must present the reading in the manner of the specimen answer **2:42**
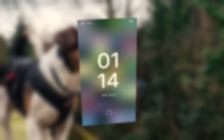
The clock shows **1:14**
